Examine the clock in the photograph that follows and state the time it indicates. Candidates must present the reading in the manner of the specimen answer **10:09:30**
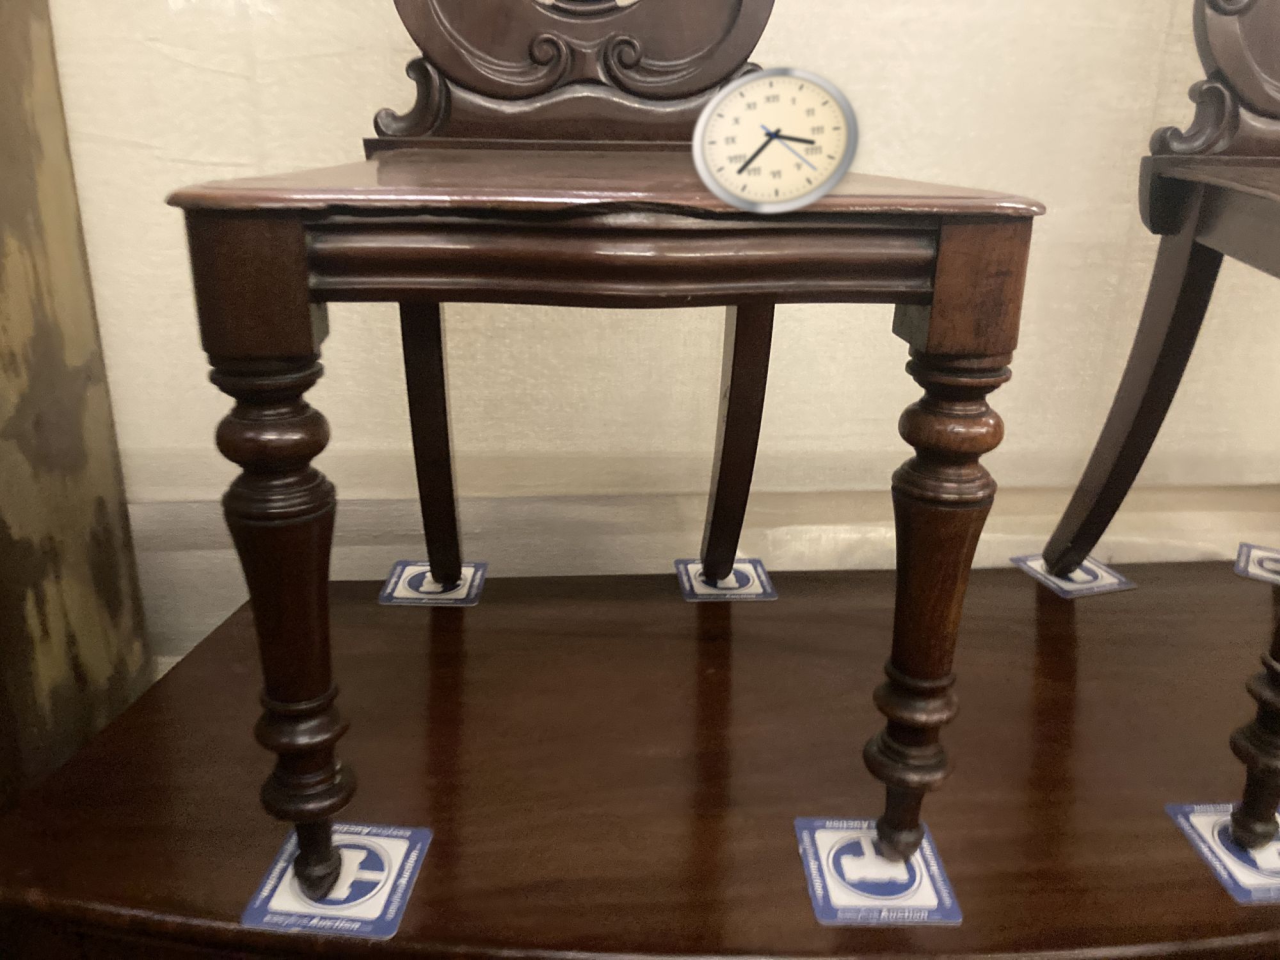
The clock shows **3:37:23**
